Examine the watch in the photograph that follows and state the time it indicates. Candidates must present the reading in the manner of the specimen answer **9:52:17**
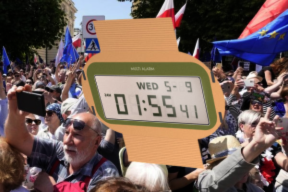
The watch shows **1:55:41**
